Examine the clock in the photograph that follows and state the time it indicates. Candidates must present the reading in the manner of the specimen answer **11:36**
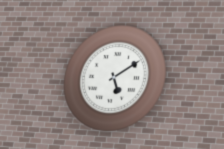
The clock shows **5:09**
